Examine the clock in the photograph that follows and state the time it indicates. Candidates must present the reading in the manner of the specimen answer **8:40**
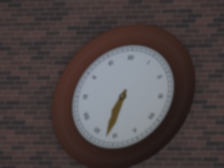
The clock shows **6:32**
